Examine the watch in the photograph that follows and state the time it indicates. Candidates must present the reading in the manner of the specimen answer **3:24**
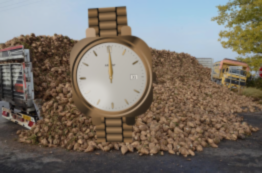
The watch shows **12:00**
